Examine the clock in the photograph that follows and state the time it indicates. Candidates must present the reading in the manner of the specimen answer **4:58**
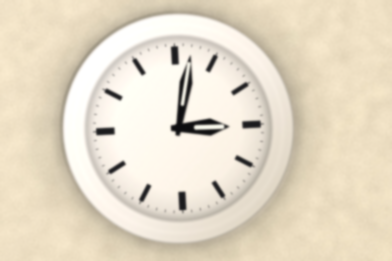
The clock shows **3:02**
